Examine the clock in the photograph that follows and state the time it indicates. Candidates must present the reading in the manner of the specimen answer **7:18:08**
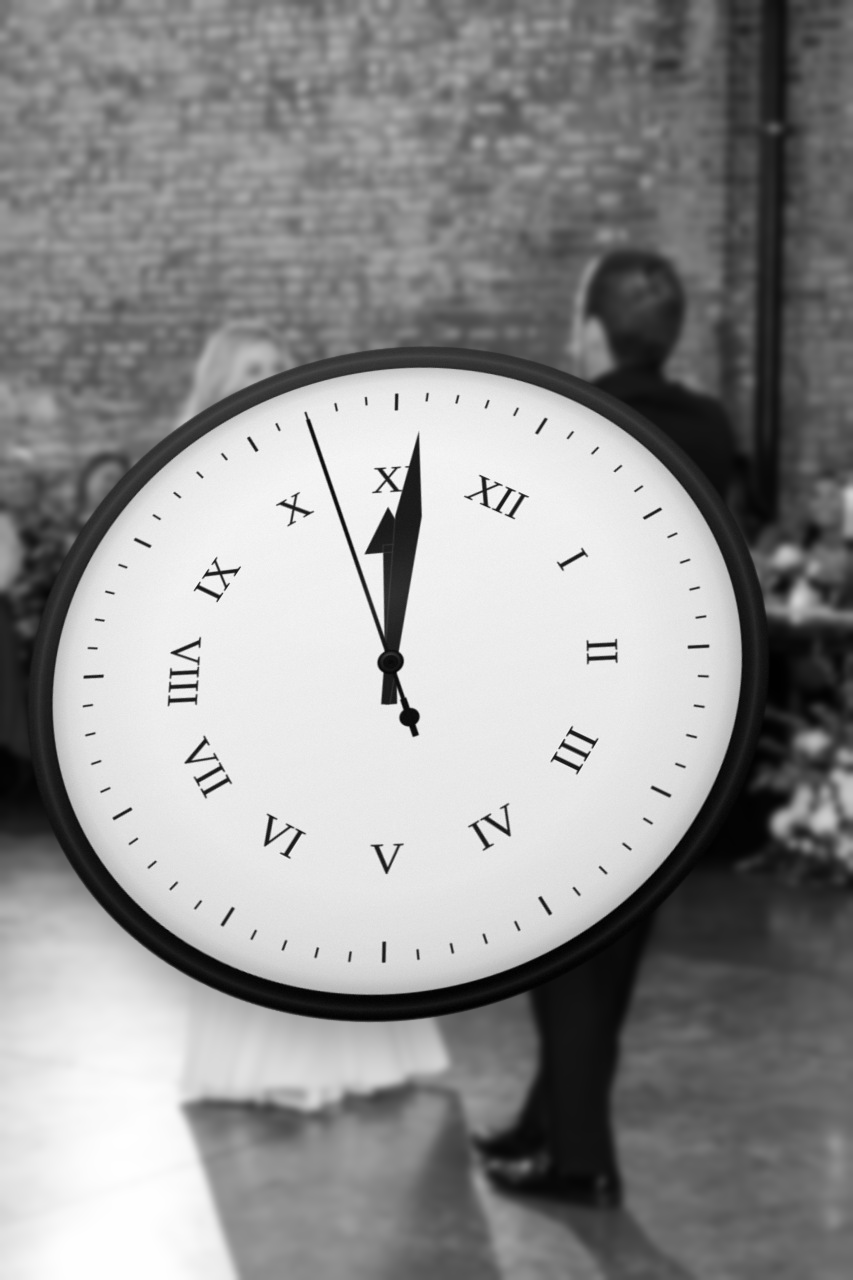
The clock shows **10:55:52**
